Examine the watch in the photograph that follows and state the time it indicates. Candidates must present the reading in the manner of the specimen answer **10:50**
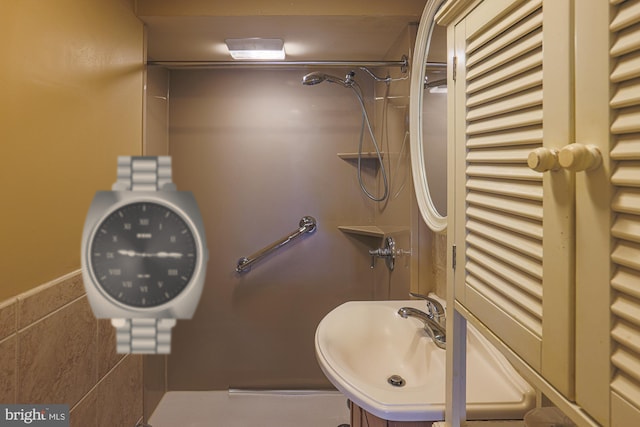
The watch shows **9:15**
